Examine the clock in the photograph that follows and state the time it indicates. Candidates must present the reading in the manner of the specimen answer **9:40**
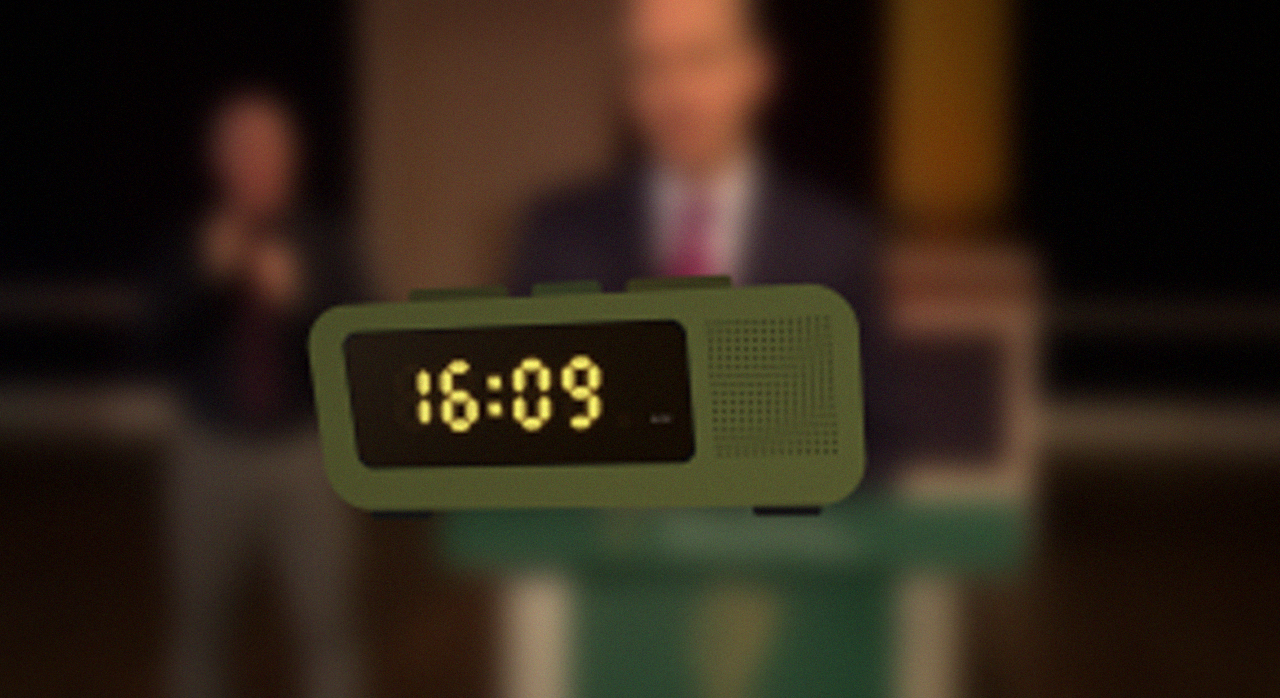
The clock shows **16:09**
